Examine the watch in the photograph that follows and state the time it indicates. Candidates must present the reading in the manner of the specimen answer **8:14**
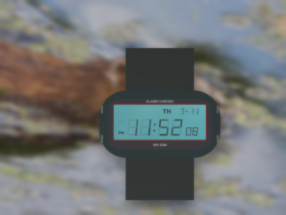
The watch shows **11:52**
